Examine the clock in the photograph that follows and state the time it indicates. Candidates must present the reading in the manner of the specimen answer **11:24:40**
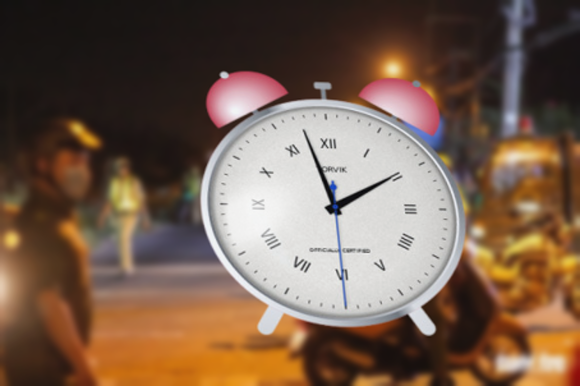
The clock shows **1:57:30**
